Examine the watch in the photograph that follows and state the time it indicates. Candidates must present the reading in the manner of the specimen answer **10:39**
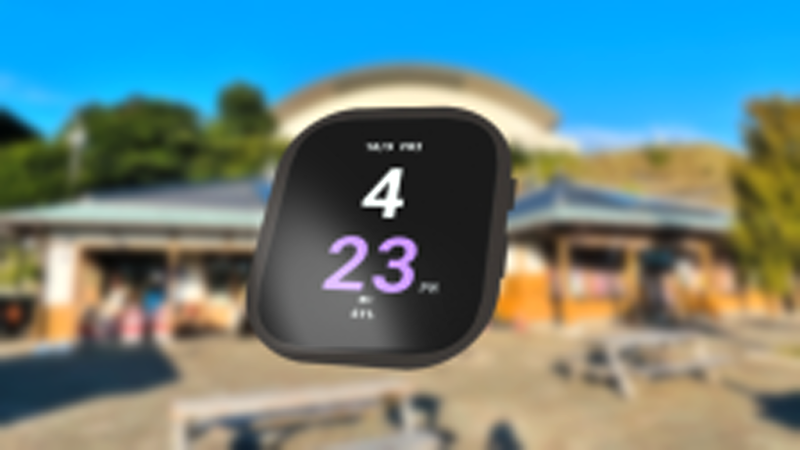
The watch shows **4:23**
